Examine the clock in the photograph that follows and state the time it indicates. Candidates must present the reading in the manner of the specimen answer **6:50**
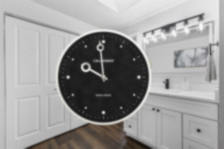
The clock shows **9:59**
